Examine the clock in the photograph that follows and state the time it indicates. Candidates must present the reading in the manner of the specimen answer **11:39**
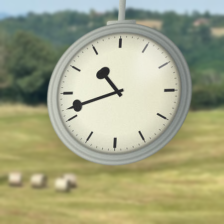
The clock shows **10:42**
